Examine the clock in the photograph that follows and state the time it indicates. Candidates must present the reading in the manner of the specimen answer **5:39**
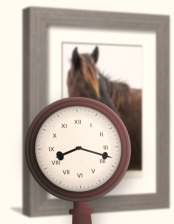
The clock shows **8:18**
